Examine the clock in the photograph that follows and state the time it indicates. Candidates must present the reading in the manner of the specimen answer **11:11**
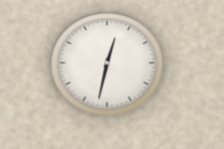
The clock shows **12:32**
